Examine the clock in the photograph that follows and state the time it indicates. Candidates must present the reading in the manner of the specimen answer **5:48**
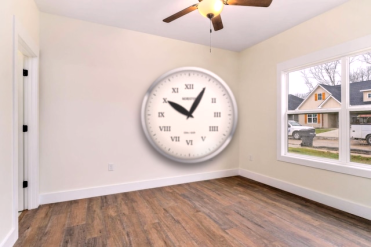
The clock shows **10:05**
